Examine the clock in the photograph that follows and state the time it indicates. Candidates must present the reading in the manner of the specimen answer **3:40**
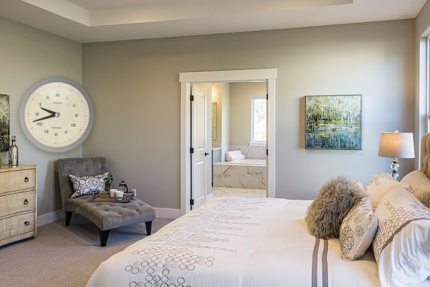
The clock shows **9:42**
